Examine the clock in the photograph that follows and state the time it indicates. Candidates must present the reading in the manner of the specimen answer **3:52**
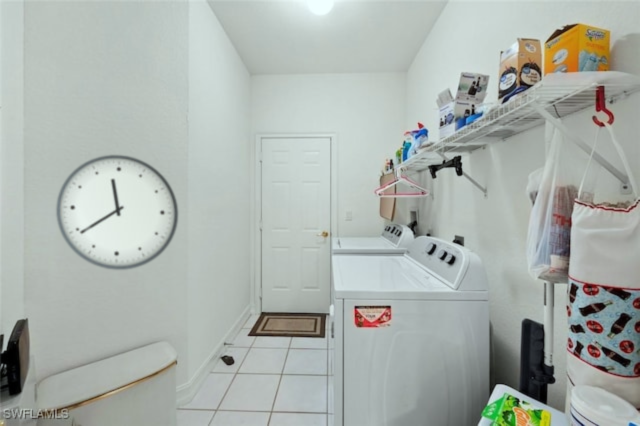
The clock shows **11:39**
